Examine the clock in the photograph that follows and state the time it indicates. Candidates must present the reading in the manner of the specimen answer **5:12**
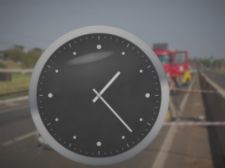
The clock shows **1:23**
